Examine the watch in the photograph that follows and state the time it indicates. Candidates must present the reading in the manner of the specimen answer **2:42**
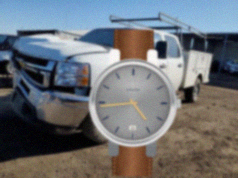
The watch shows **4:44**
